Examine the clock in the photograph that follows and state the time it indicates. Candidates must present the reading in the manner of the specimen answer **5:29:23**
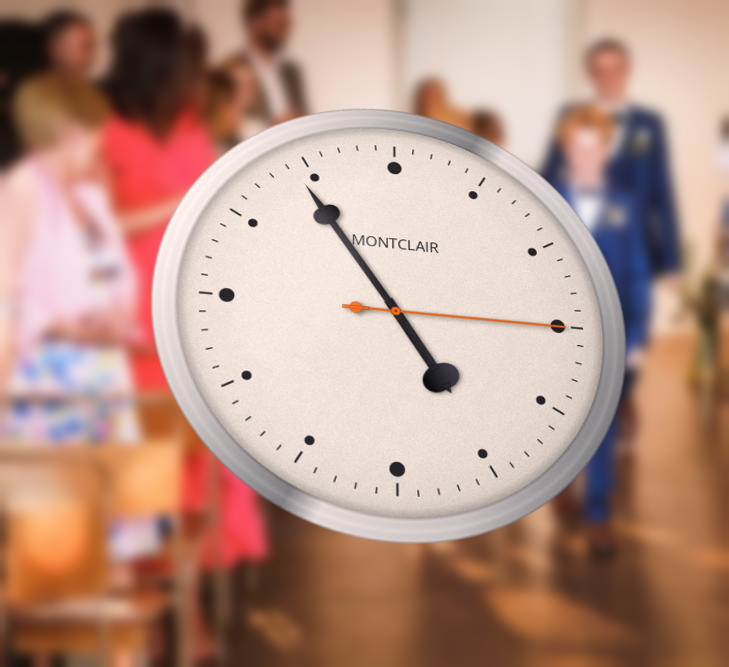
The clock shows **4:54:15**
